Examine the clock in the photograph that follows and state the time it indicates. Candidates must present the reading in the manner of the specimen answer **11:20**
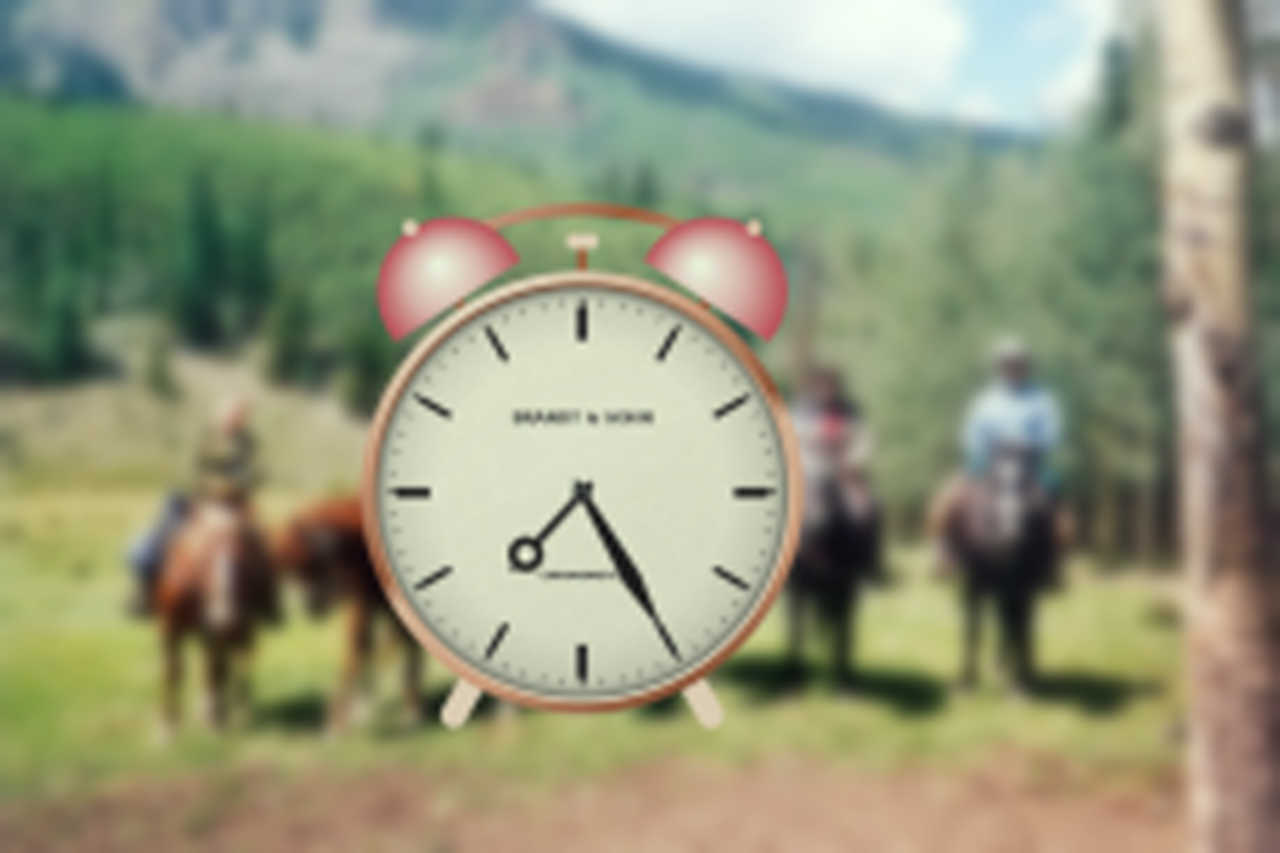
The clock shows **7:25**
